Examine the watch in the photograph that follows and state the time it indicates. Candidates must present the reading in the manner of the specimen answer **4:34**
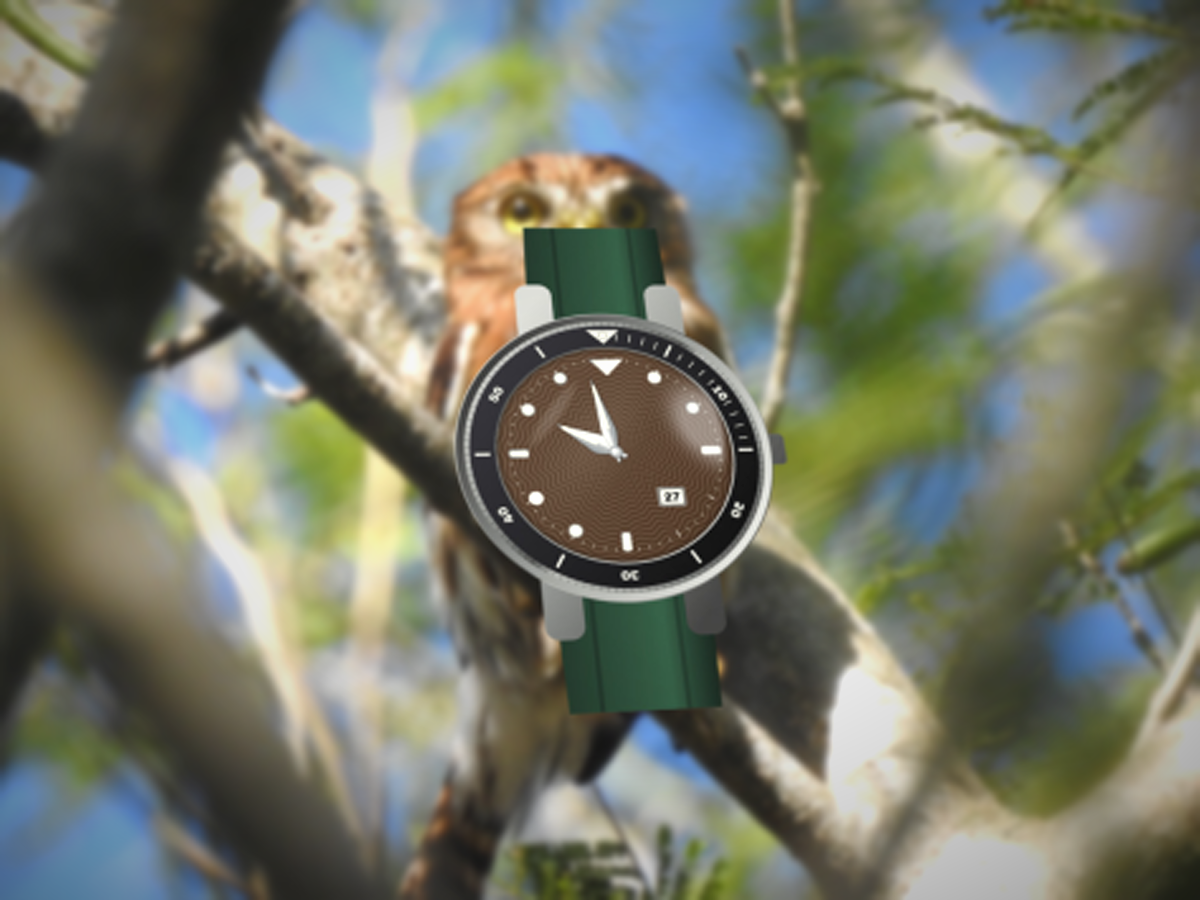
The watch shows **9:58**
